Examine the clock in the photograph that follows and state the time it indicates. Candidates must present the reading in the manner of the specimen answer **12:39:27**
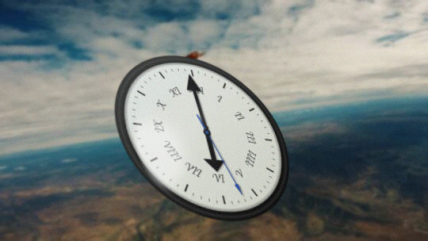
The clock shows **5:59:27**
